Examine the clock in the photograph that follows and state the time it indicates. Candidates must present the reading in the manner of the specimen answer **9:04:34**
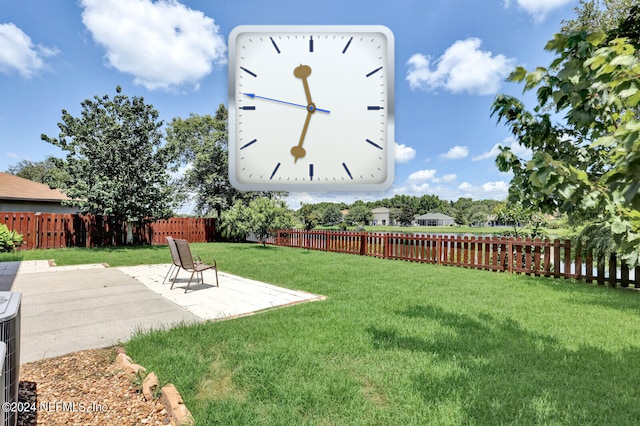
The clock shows **11:32:47**
